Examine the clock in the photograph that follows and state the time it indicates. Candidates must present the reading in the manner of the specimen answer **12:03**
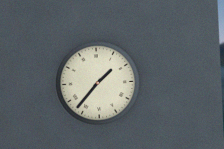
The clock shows **1:37**
